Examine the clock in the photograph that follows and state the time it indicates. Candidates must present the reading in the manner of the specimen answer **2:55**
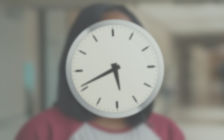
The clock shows **5:41**
